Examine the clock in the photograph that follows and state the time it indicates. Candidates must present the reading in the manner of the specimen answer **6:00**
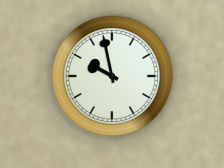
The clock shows **9:58**
